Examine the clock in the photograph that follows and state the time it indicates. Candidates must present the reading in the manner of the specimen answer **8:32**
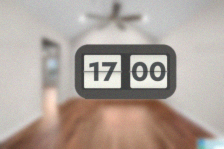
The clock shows **17:00**
